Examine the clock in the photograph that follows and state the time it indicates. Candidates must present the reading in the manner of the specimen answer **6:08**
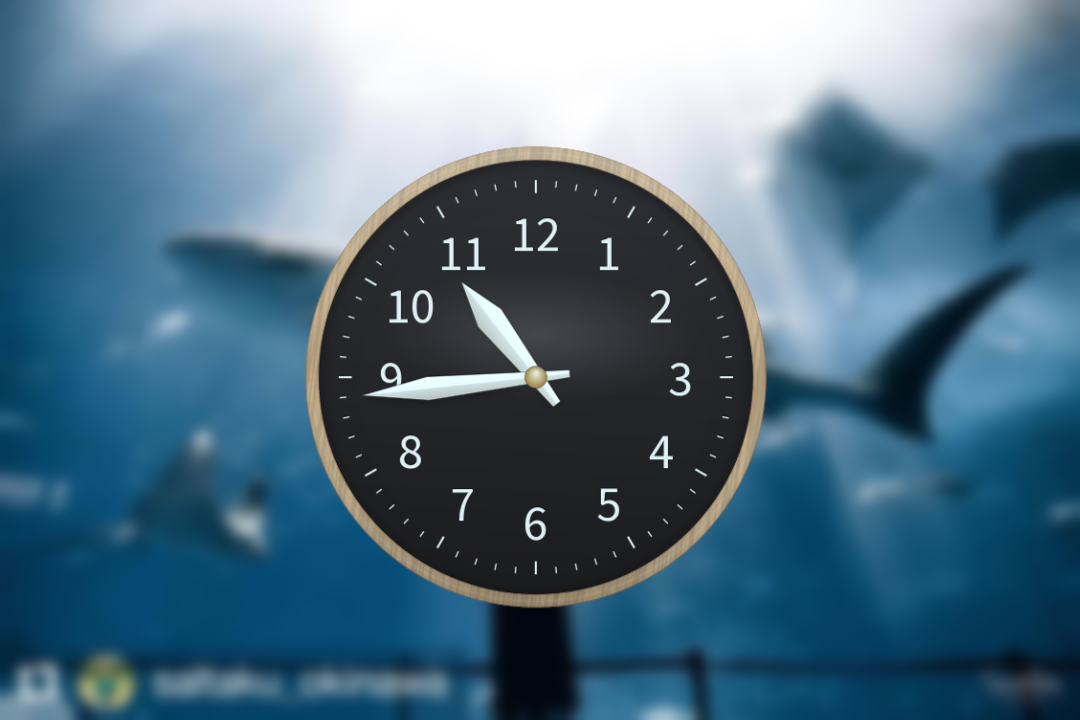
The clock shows **10:44**
